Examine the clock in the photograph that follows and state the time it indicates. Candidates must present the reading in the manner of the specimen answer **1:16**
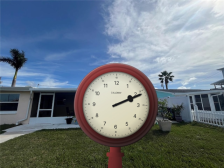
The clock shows **2:11**
